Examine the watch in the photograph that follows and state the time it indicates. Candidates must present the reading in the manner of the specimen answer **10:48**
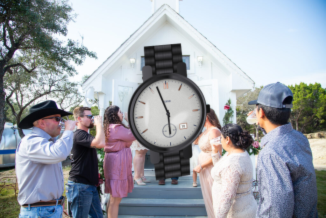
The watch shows **5:57**
